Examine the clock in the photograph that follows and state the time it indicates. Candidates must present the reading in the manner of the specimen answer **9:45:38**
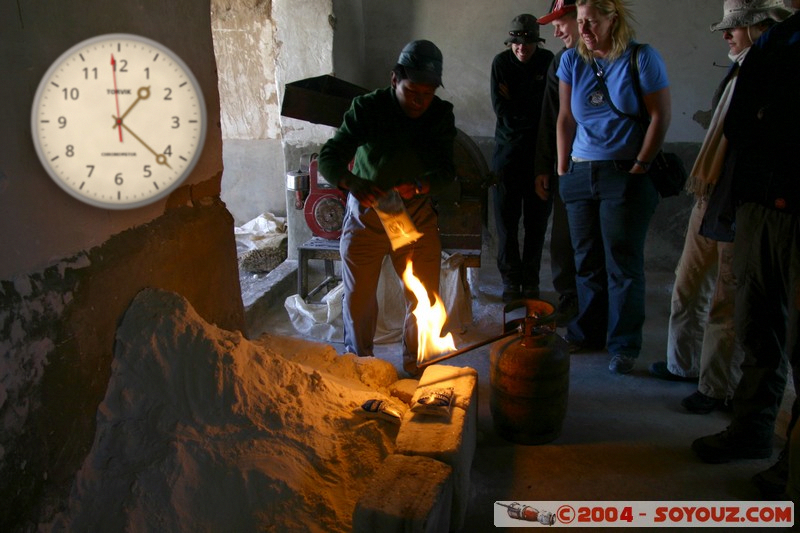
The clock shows **1:21:59**
